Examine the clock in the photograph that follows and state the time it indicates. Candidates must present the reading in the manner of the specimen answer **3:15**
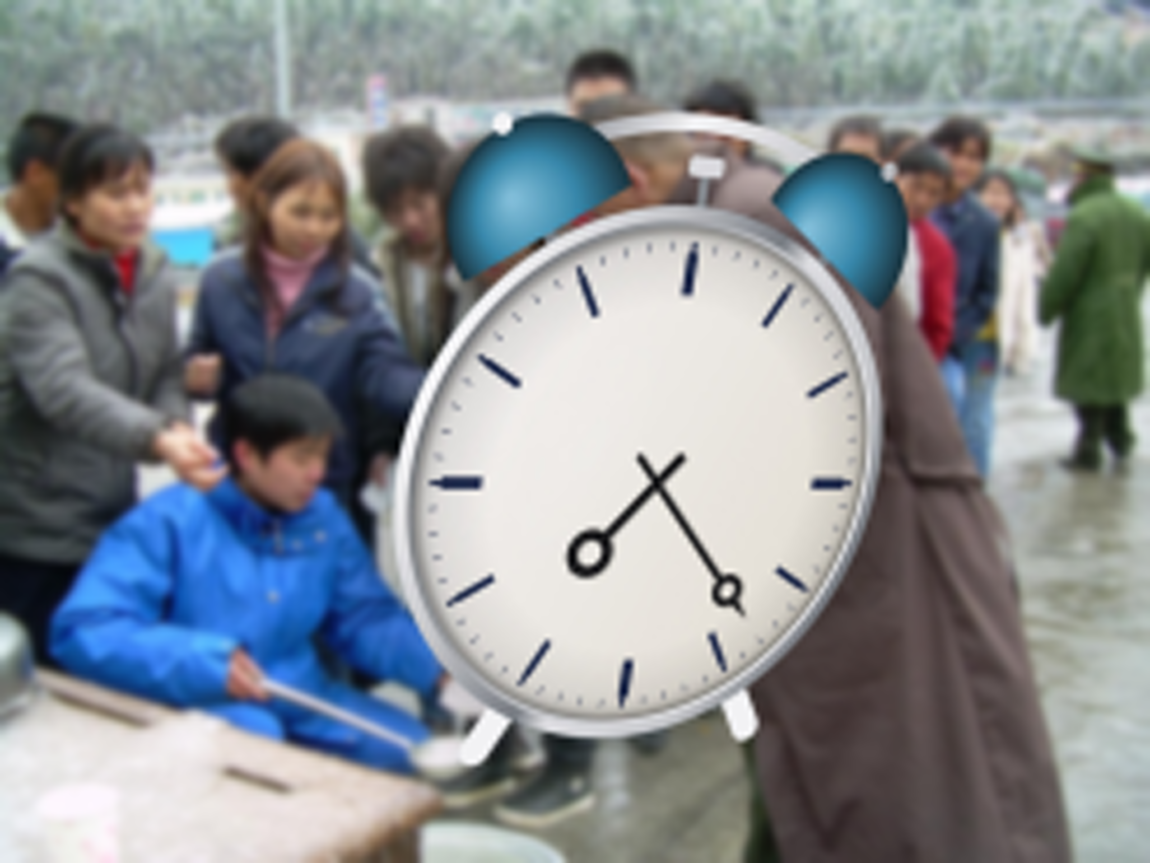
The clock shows **7:23**
